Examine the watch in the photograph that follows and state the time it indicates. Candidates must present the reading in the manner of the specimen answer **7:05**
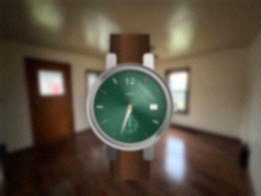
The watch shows **6:33**
